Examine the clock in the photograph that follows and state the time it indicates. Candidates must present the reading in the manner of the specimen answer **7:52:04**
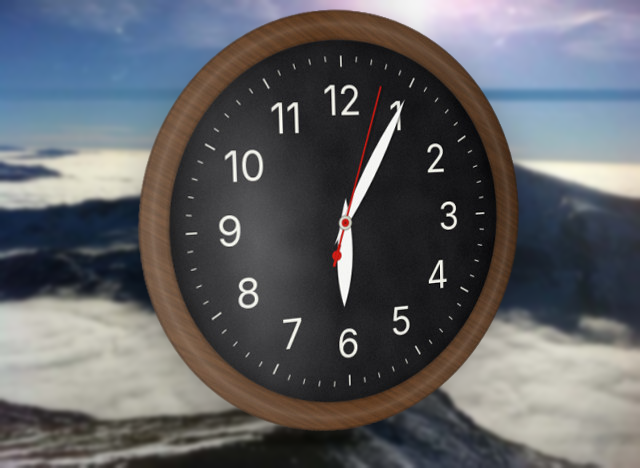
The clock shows **6:05:03**
